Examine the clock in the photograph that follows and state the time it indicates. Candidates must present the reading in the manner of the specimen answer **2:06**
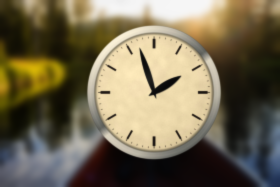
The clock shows **1:57**
